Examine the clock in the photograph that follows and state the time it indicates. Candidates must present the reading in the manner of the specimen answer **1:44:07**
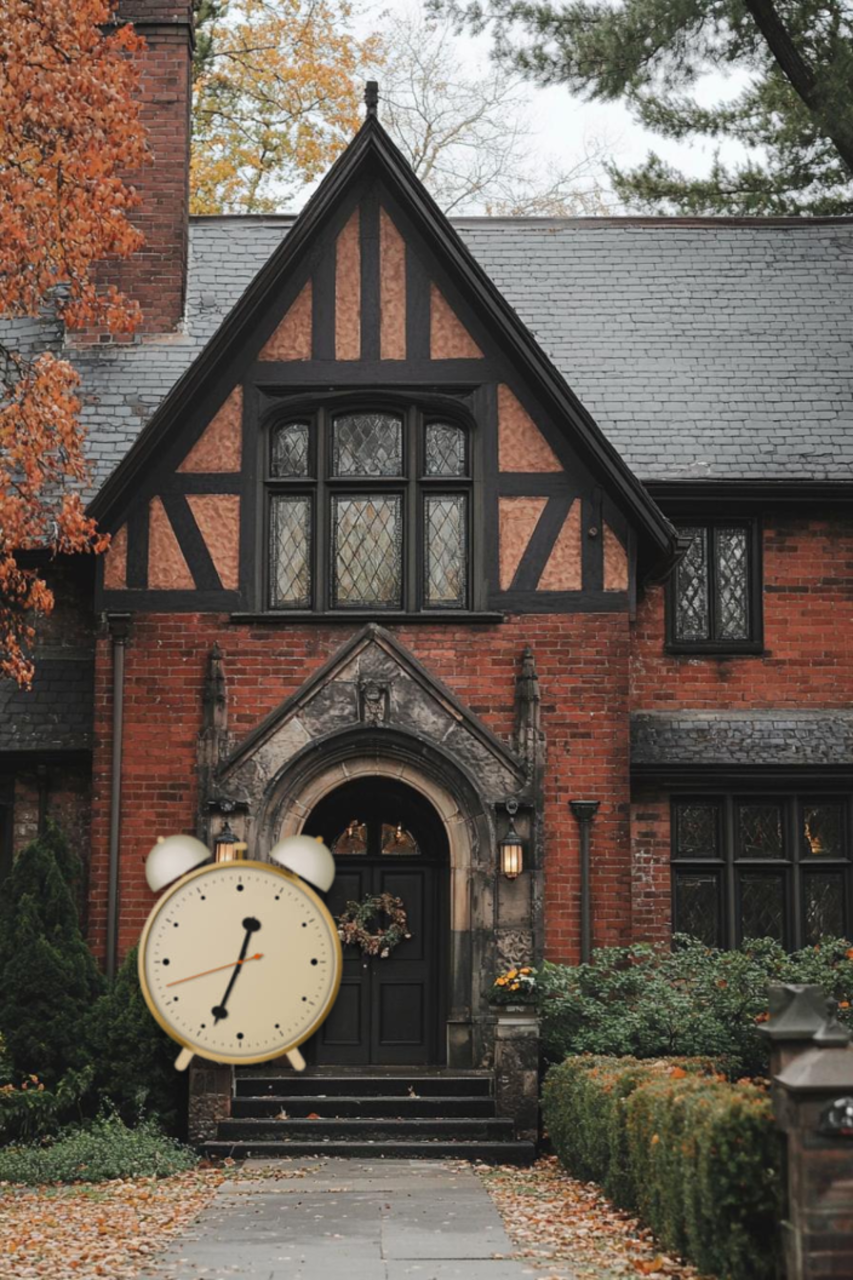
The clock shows **12:33:42**
